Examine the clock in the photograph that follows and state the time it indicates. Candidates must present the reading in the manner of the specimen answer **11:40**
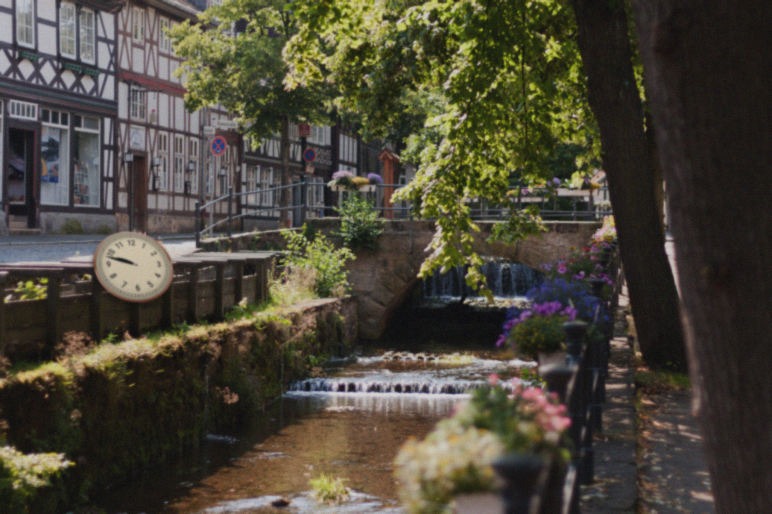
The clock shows **9:48**
